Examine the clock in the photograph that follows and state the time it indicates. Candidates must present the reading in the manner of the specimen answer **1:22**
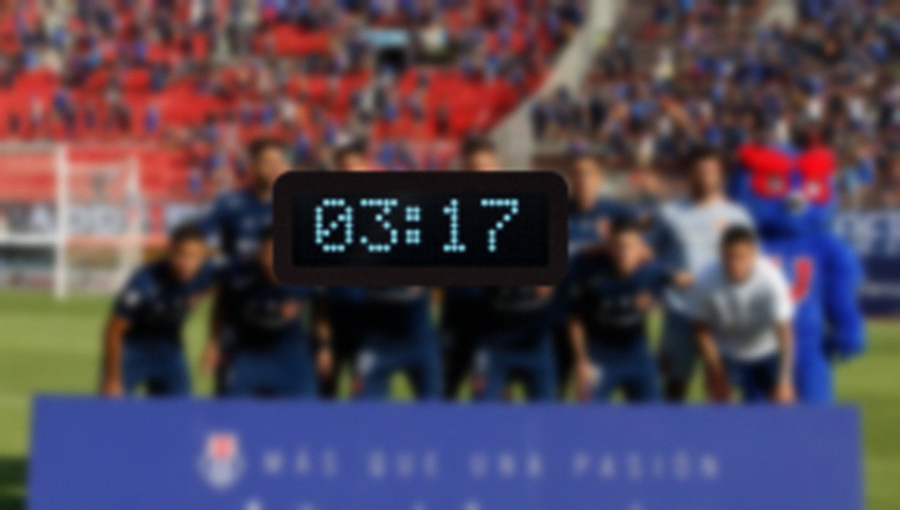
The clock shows **3:17**
